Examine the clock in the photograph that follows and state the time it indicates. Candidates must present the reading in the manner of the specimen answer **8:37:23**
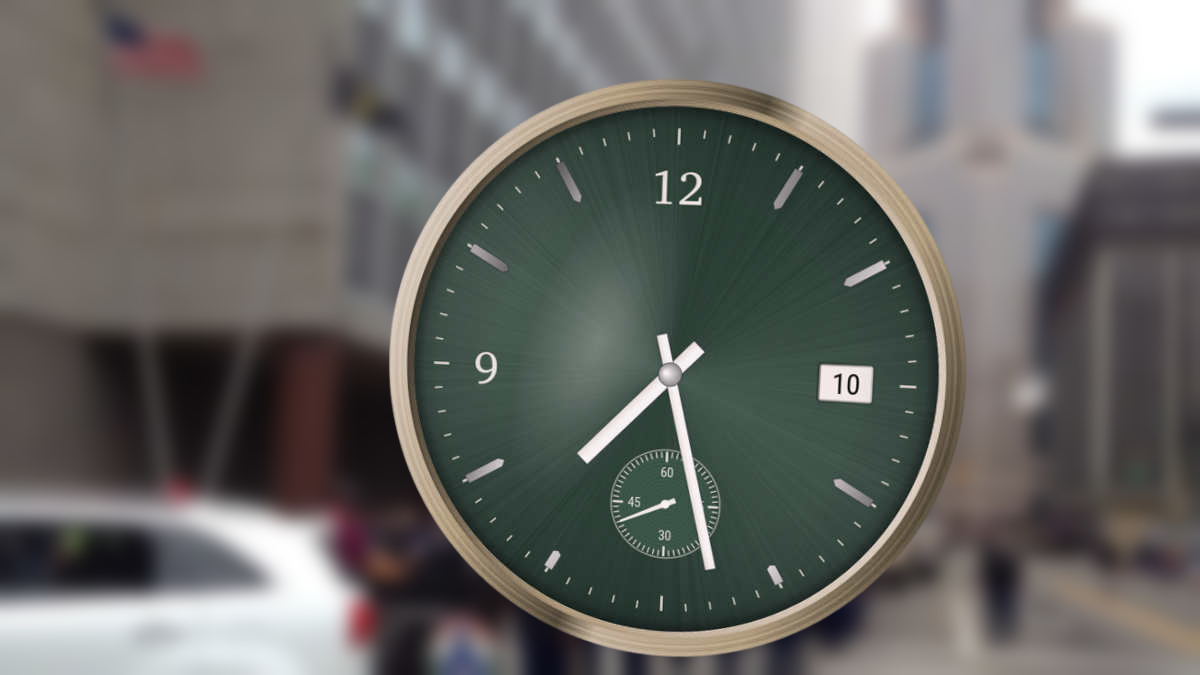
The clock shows **7:27:41**
